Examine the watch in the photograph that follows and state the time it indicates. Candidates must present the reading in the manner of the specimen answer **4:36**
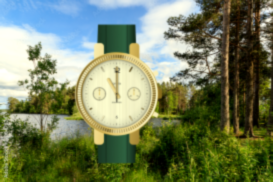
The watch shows **11:00**
